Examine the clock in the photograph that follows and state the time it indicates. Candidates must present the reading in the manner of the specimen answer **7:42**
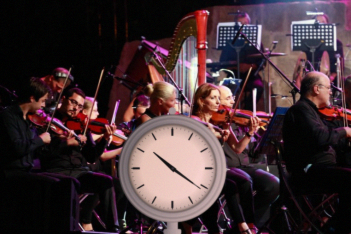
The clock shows **10:21**
